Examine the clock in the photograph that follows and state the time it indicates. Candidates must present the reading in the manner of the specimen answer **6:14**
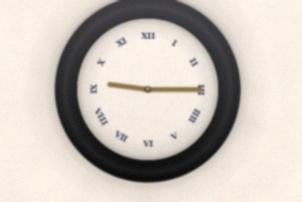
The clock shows **9:15**
